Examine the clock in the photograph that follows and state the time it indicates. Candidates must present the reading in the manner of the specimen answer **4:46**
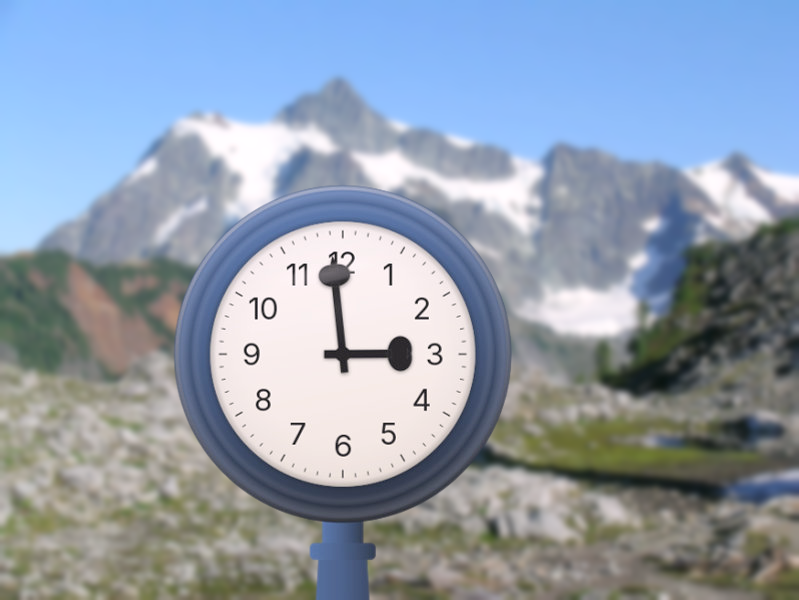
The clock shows **2:59**
